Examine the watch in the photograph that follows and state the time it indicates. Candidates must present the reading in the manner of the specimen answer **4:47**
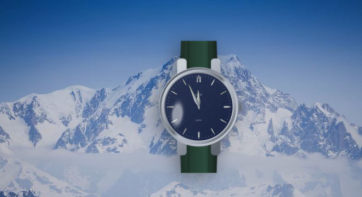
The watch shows **11:56**
